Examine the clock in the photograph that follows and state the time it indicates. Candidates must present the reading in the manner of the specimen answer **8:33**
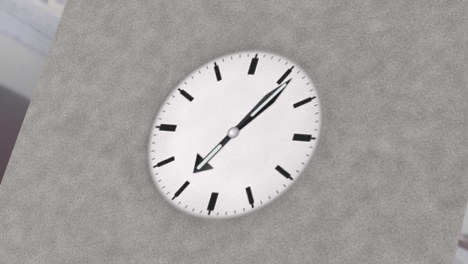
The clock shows **7:06**
